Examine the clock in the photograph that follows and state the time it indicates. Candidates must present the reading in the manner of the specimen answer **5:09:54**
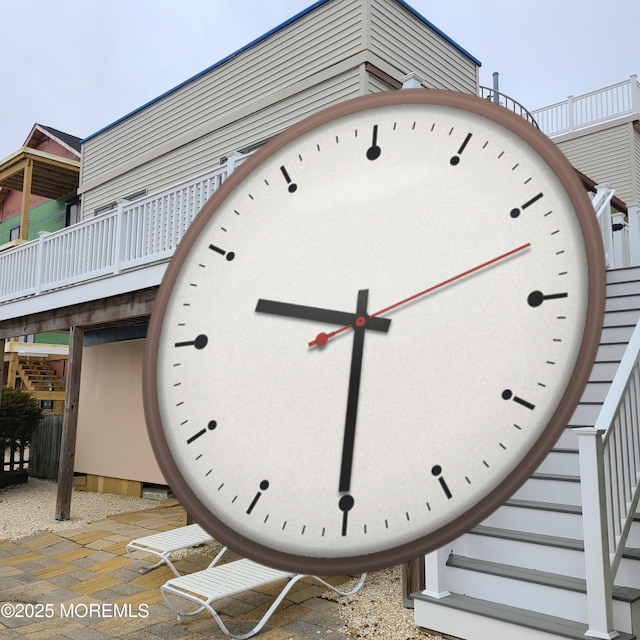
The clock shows **9:30:12**
